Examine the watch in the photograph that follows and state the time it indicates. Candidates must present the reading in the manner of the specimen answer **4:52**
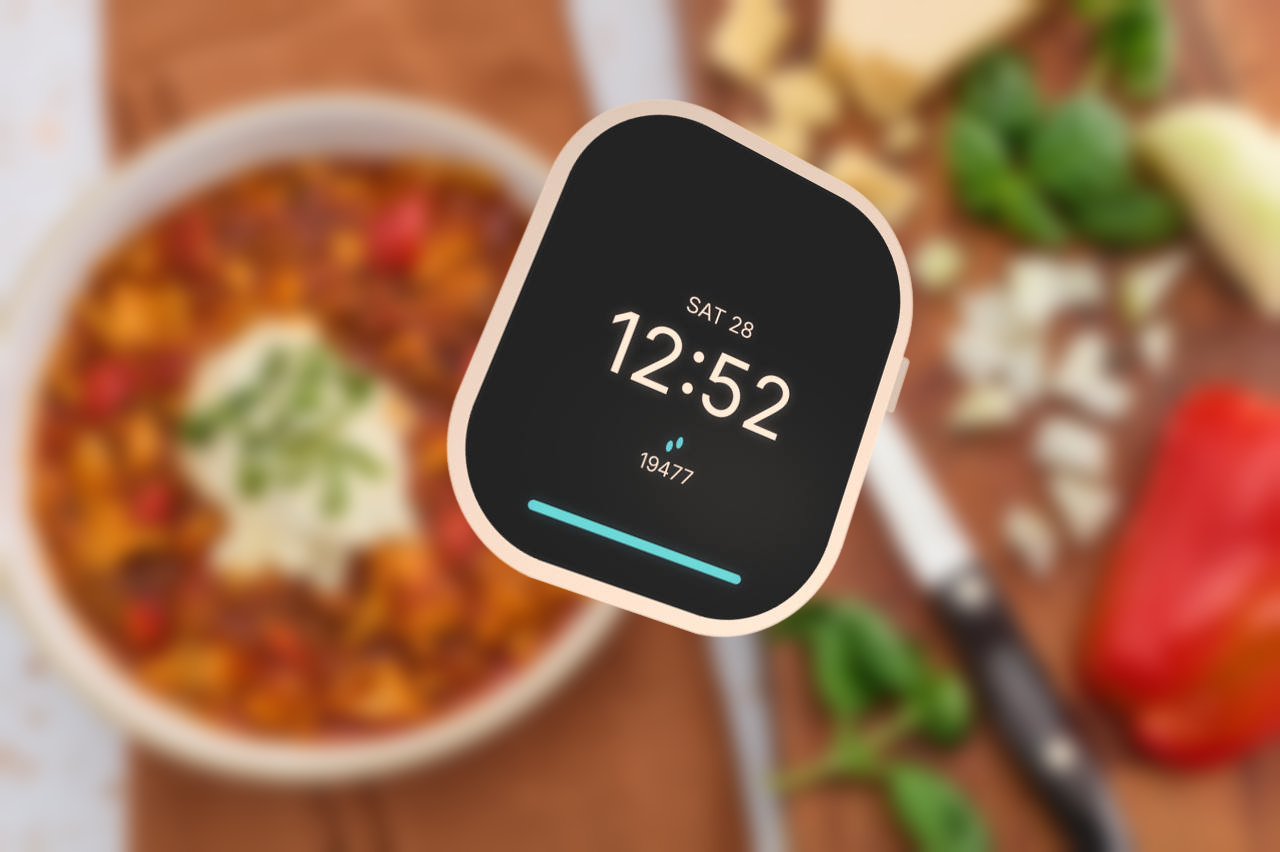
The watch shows **12:52**
